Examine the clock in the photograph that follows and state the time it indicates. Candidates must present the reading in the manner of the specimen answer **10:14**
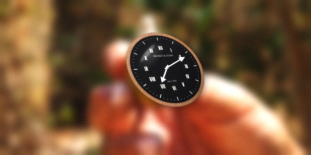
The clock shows **7:11**
